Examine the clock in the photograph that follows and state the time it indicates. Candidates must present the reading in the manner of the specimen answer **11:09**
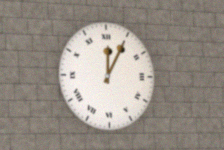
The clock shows **12:05**
